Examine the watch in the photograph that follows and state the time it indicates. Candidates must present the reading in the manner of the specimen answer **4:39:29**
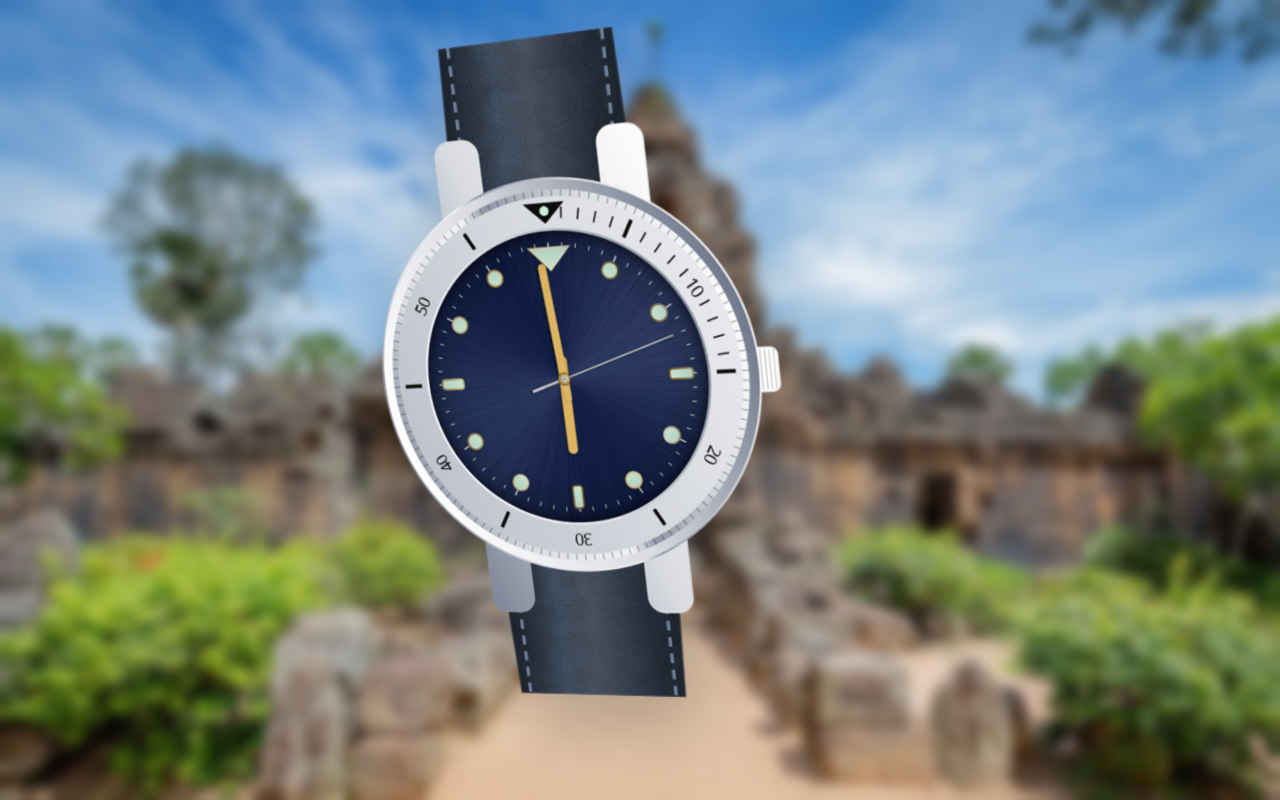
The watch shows **5:59:12**
